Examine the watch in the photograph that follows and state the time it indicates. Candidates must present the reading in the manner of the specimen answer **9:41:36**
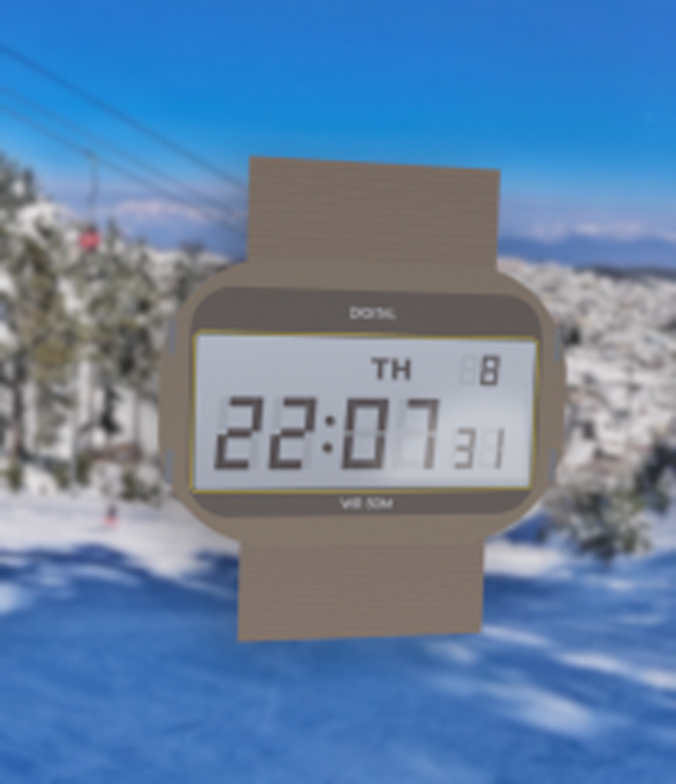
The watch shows **22:07:31**
